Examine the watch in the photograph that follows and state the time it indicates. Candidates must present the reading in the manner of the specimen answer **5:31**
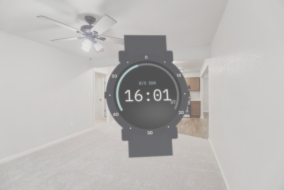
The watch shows **16:01**
